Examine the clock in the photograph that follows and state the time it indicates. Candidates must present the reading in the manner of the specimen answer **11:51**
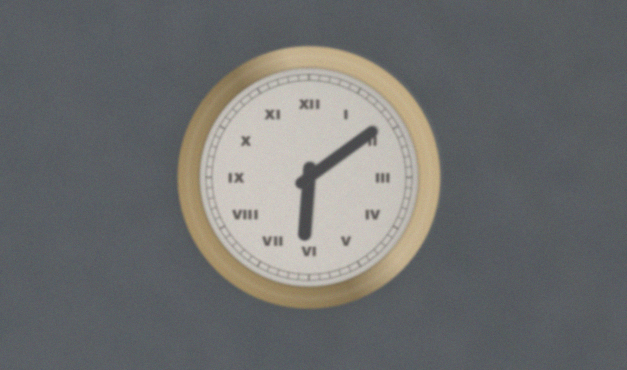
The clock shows **6:09**
